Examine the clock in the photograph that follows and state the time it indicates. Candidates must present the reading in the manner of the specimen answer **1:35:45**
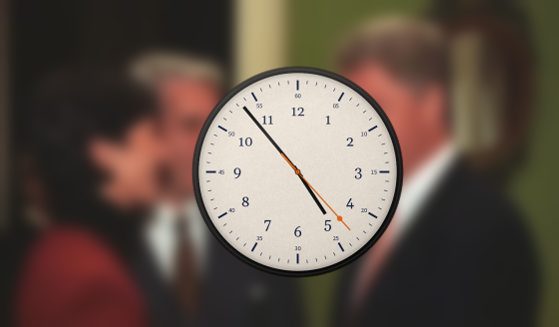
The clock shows **4:53:23**
